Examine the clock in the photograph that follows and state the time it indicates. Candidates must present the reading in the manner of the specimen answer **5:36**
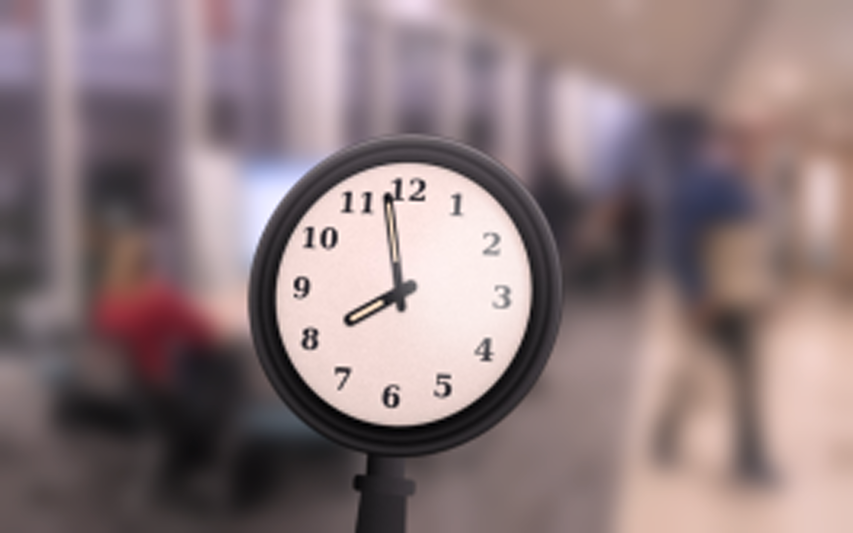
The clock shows **7:58**
